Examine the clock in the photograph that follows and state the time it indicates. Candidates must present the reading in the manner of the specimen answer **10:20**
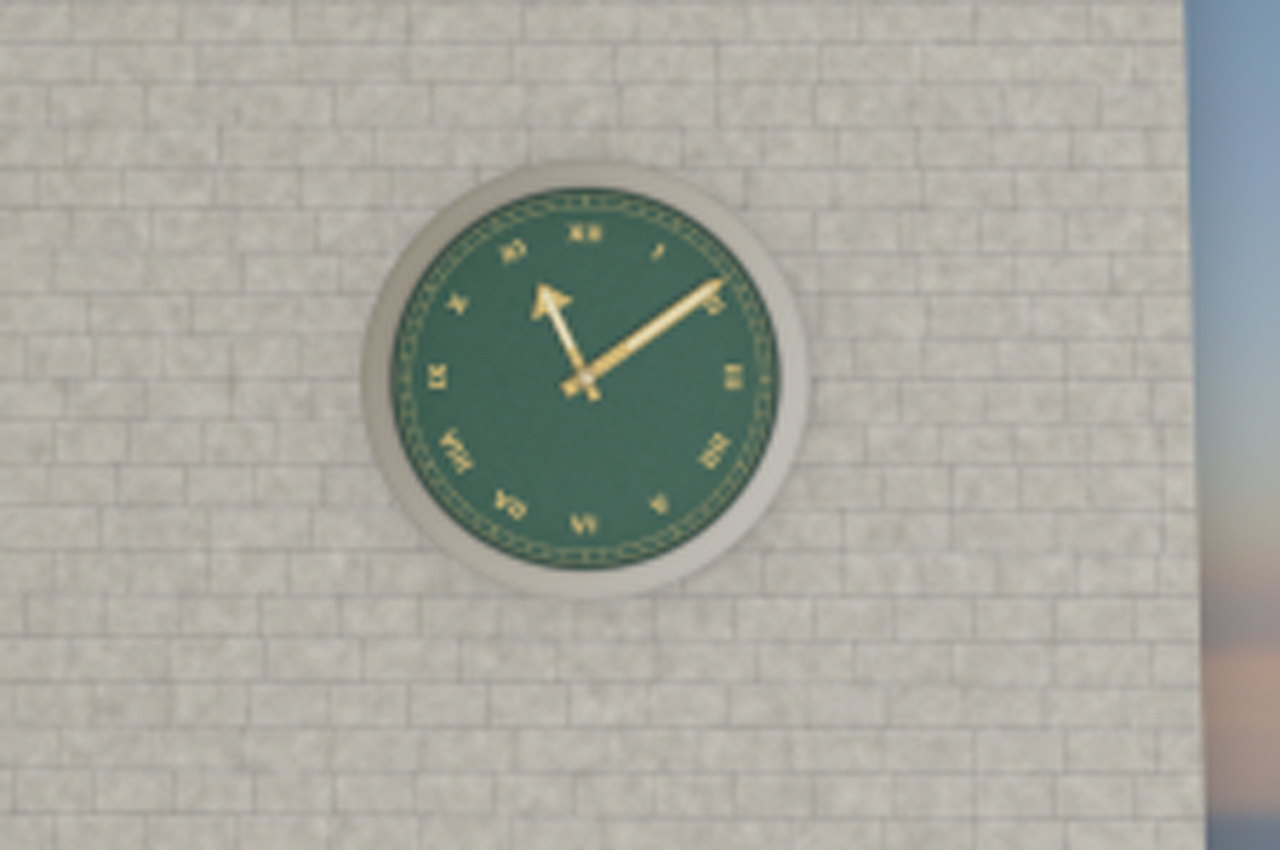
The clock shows **11:09**
